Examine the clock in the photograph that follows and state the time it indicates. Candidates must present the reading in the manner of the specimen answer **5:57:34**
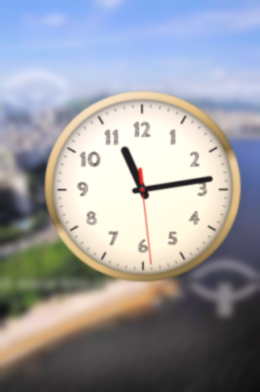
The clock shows **11:13:29**
